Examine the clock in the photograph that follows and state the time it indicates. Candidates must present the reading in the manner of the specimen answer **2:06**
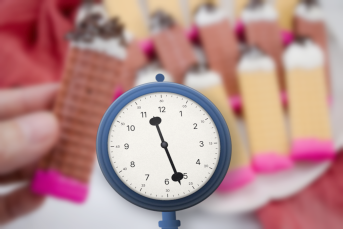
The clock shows **11:27**
